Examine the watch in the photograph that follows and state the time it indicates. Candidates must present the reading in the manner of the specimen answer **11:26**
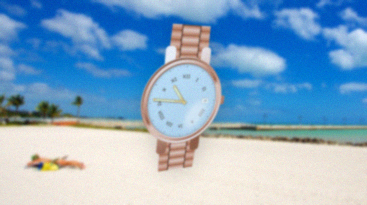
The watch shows **10:46**
